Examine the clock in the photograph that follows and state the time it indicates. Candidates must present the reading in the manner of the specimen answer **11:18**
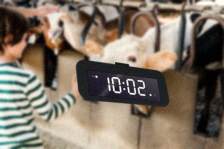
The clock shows **10:02**
